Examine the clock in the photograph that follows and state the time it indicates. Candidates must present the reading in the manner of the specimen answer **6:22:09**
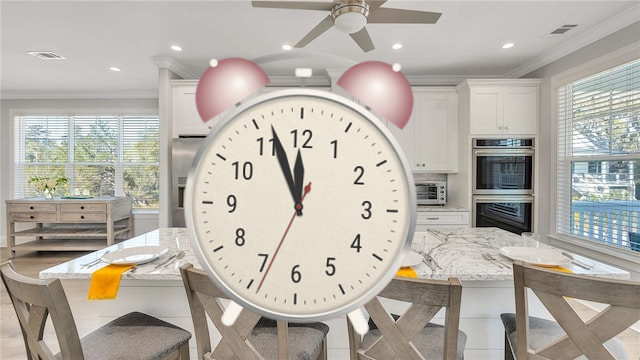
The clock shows **11:56:34**
